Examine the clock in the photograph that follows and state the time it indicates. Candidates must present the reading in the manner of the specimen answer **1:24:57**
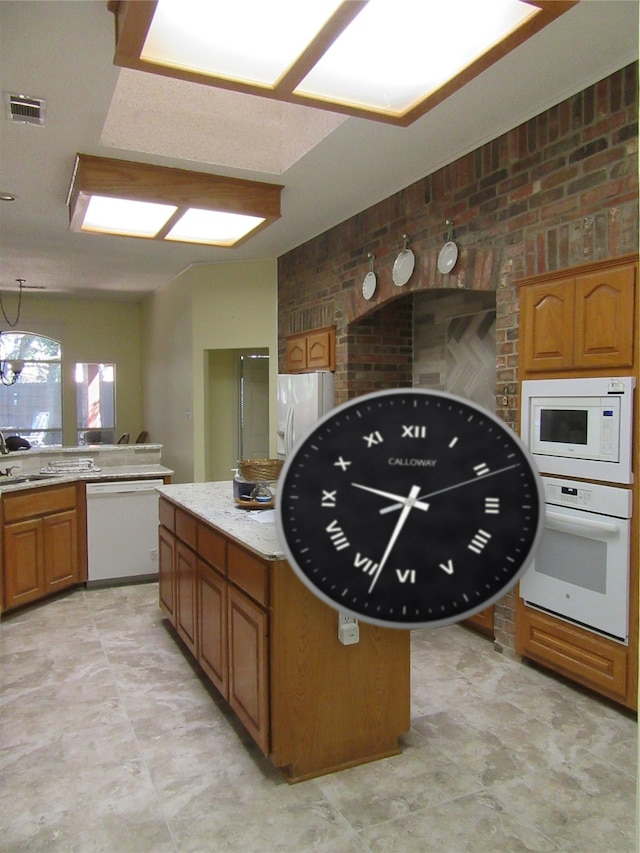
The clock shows **9:33:11**
